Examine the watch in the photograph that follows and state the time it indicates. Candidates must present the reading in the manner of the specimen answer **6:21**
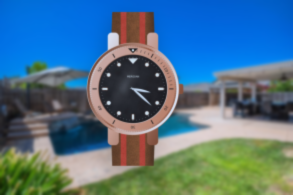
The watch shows **3:22**
